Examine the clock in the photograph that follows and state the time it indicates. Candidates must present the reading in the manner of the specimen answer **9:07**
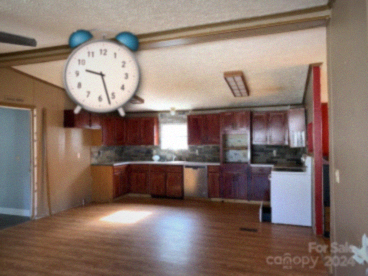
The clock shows **9:27**
